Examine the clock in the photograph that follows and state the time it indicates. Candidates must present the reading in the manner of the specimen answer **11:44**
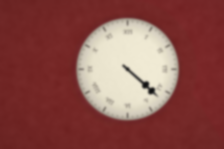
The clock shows **4:22**
